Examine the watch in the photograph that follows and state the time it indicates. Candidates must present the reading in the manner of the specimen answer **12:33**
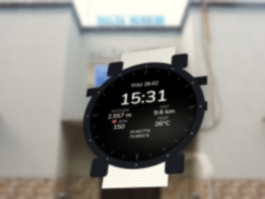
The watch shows **15:31**
